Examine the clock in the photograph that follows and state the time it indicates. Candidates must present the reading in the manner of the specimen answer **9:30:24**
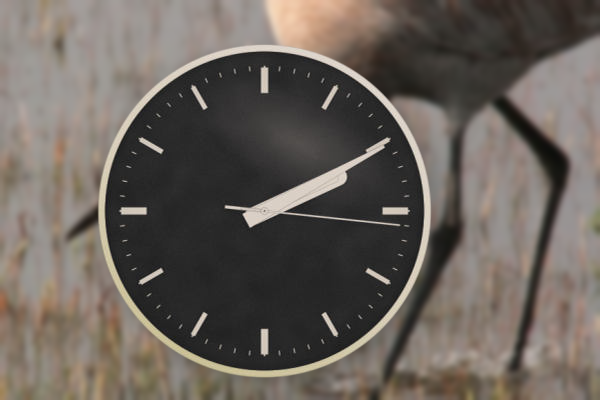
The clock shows **2:10:16**
